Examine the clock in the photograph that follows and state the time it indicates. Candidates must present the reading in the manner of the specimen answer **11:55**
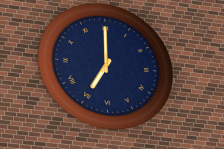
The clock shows **7:00**
